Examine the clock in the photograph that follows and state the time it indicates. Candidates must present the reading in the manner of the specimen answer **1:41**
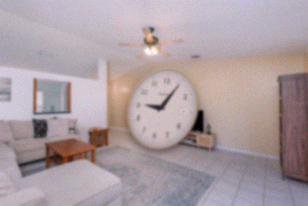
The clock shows **9:05**
